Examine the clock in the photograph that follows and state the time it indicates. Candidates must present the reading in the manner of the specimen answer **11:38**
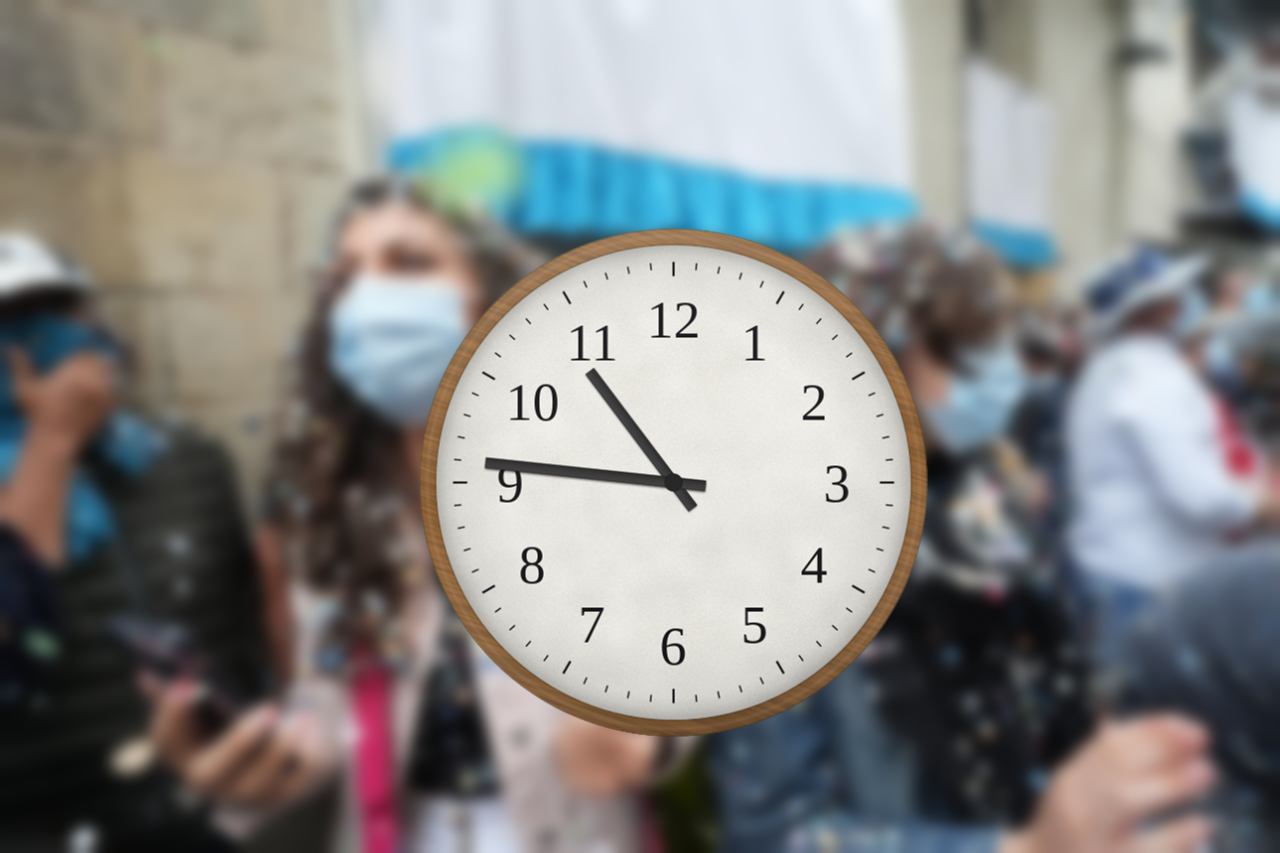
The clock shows **10:46**
